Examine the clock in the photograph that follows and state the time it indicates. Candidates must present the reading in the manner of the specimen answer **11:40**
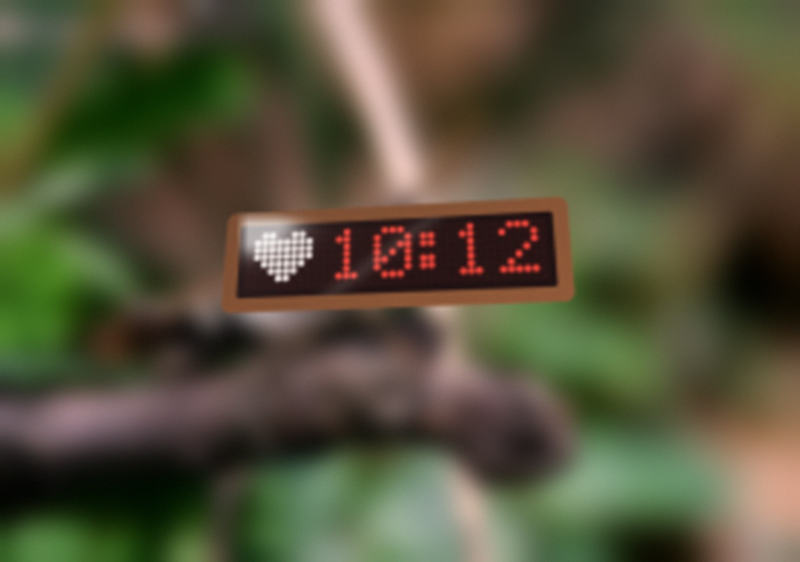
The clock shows **10:12**
